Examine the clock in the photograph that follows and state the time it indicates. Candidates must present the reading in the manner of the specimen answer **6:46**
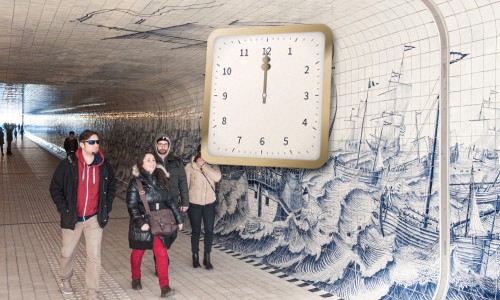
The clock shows **12:00**
